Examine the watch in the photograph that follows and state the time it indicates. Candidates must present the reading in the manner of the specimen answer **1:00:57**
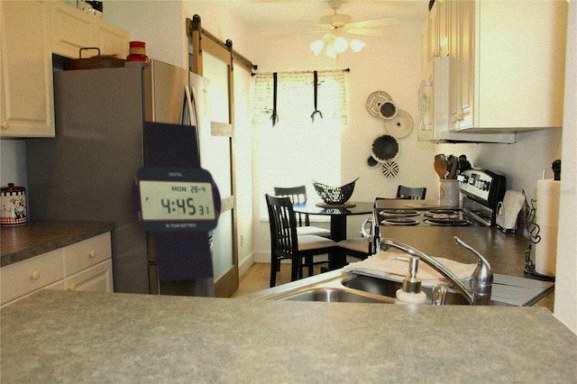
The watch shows **4:45:31**
